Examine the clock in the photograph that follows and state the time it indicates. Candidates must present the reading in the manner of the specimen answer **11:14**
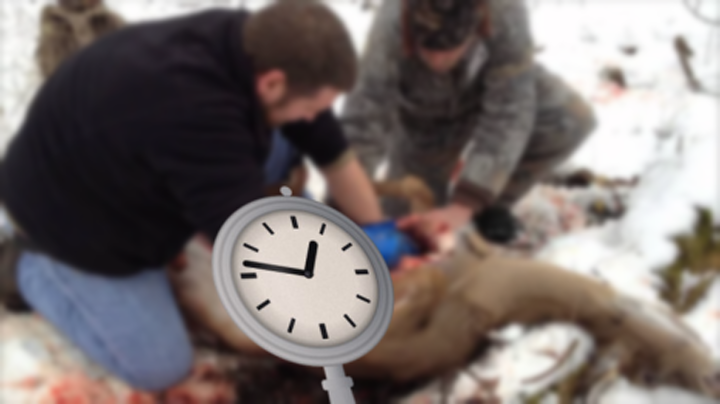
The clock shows **12:47**
